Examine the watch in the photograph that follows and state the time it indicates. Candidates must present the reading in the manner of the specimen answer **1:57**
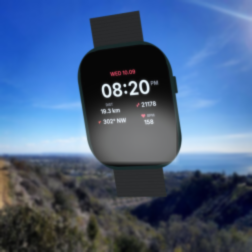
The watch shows **8:20**
